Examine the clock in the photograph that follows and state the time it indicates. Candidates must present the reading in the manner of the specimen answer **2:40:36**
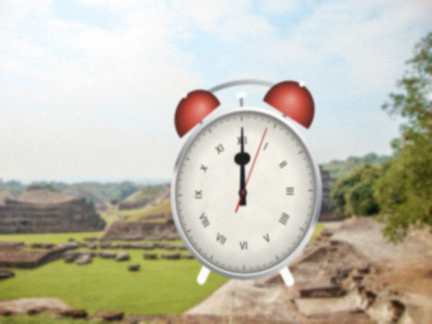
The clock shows **12:00:04**
